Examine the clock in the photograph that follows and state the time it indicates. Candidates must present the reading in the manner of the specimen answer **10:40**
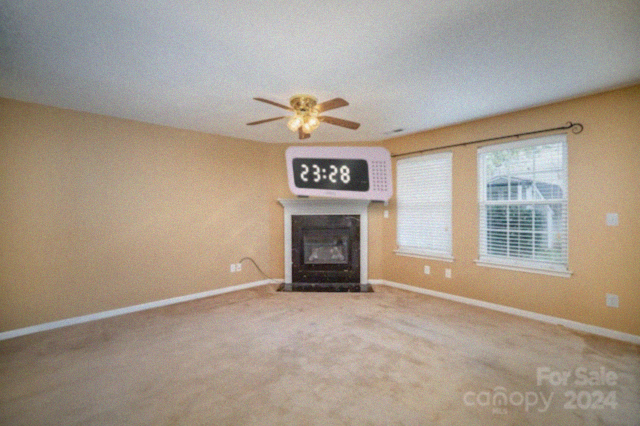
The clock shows **23:28**
